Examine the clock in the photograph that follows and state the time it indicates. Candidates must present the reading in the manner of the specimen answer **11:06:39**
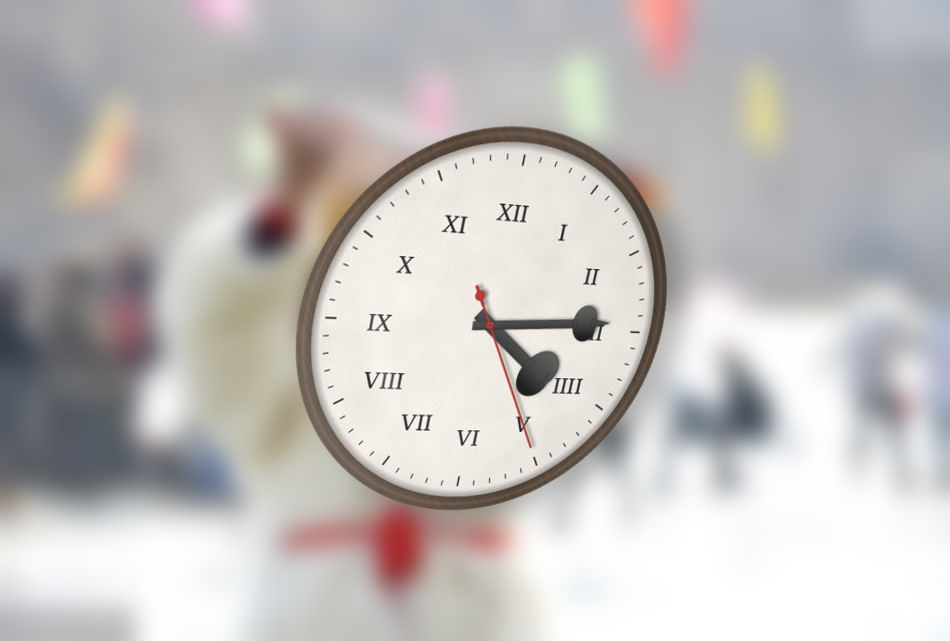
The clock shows **4:14:25**
